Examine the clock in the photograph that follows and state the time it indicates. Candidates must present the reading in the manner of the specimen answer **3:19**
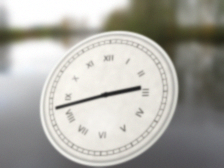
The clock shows **2:43**
